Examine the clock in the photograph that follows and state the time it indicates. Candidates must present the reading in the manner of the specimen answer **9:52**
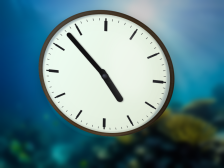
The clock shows **4:53**
